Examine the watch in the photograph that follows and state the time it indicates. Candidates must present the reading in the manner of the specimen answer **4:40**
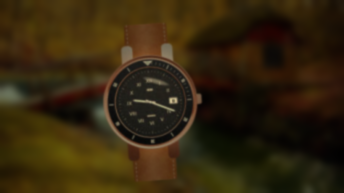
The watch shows **9:19**
